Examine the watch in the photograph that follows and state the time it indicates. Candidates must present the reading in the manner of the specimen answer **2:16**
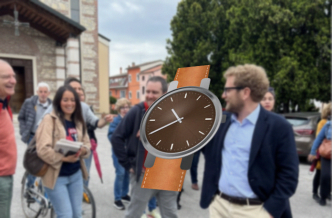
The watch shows **10:40**
